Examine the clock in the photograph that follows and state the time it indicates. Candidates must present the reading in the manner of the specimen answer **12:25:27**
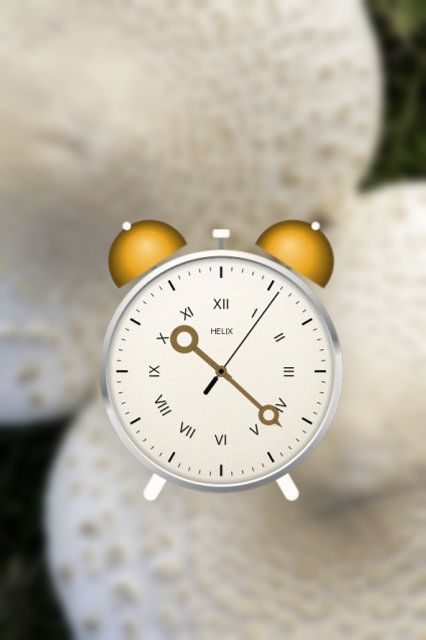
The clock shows **10:22:06**
